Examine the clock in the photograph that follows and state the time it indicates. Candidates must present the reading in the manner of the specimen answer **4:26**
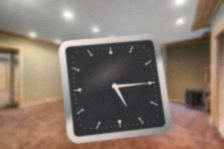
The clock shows **5:15**
